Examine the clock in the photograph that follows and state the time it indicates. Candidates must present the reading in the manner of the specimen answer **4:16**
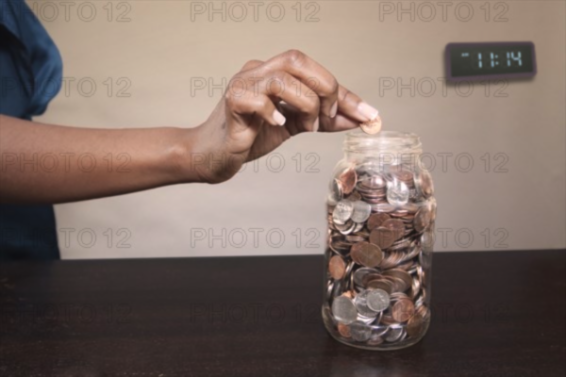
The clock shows **11:14**
